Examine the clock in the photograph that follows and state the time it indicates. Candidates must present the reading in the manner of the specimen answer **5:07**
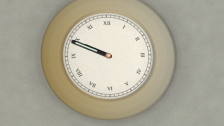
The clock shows **9:49**
